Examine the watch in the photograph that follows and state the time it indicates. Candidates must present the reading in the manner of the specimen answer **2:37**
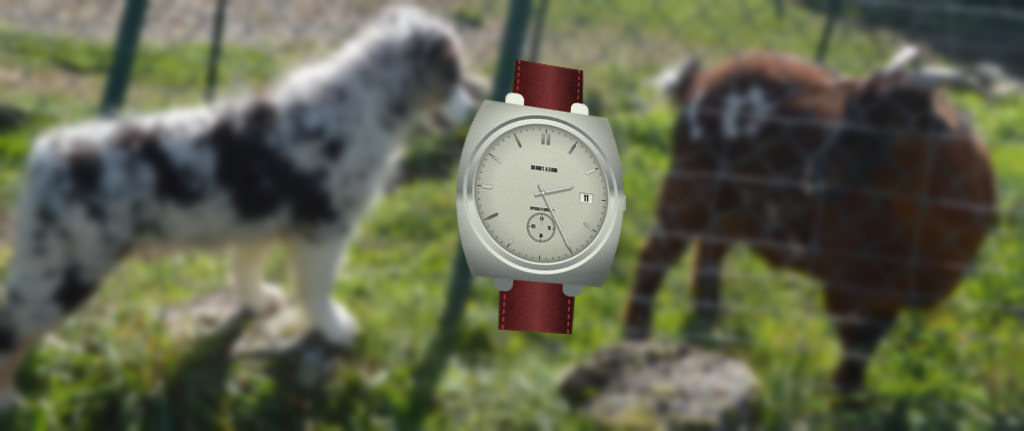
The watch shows **2:25**
